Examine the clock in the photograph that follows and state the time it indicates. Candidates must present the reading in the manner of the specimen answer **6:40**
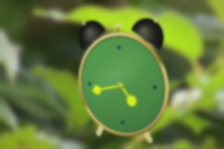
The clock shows **4:43**
